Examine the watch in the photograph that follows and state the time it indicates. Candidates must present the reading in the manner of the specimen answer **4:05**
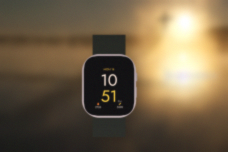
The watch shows **10:51**
